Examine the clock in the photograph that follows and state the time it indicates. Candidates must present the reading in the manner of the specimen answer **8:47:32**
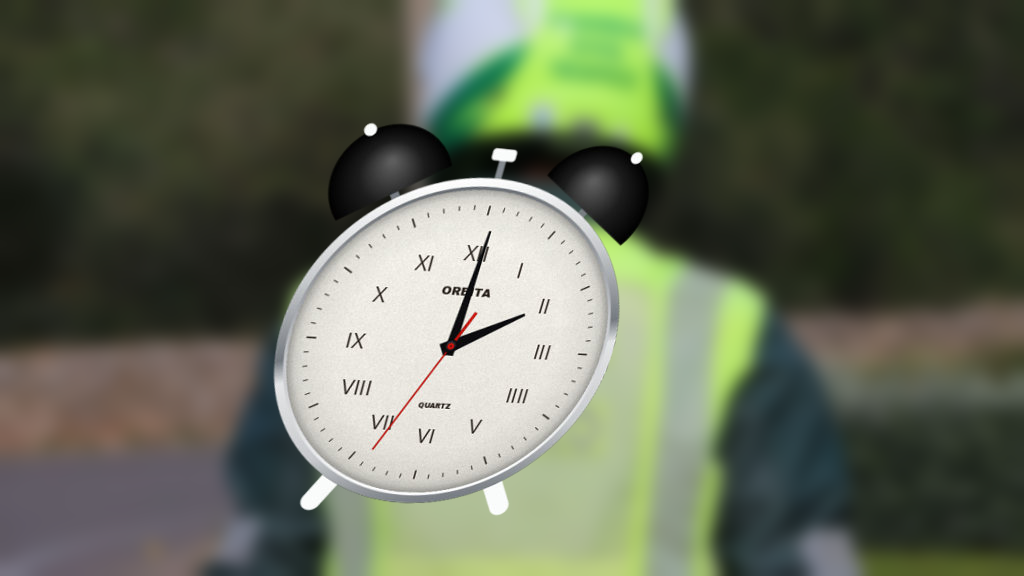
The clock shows **2:00:34**
